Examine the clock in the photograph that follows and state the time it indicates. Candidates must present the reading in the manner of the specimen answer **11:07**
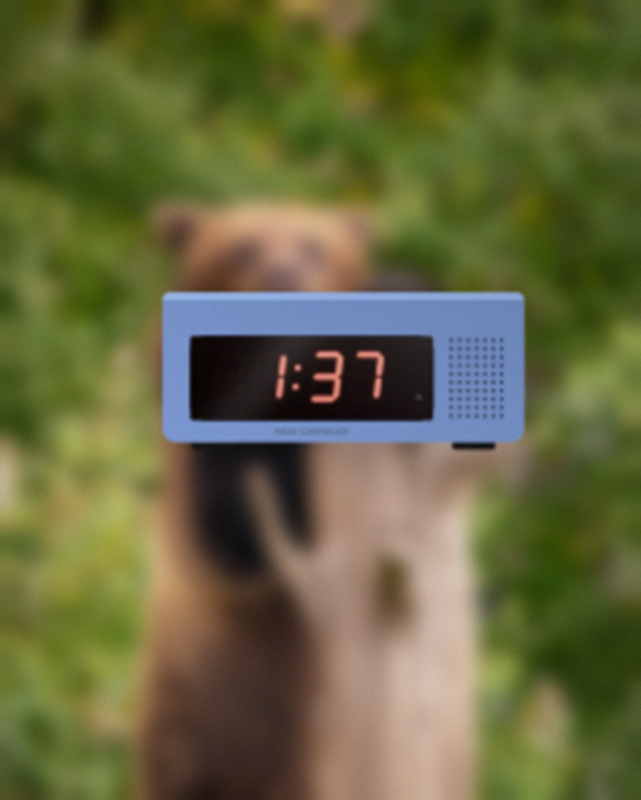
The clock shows **1:37**
